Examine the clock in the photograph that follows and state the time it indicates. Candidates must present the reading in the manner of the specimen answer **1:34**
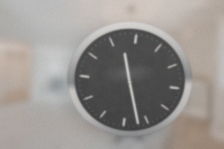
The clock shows **11:27**
